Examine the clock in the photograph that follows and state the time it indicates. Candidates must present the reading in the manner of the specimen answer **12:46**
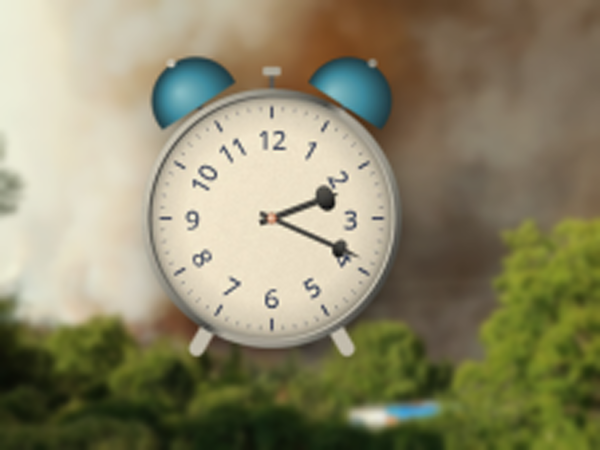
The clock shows **2:19**
